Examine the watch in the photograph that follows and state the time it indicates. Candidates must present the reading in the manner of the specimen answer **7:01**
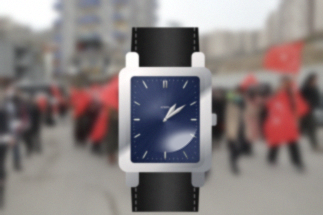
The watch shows **1:09**
